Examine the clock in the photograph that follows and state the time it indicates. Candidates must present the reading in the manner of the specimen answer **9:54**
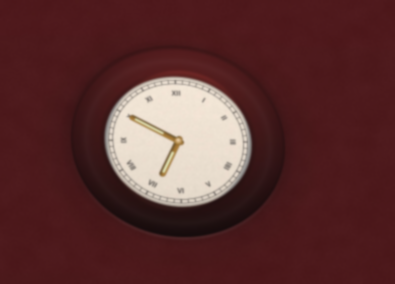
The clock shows **6:50**
